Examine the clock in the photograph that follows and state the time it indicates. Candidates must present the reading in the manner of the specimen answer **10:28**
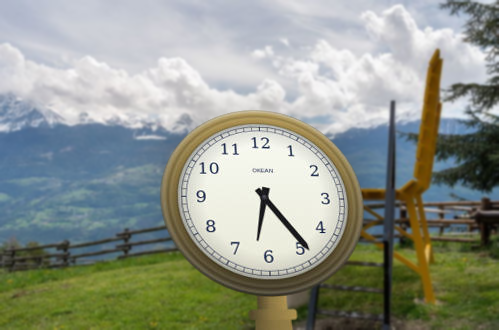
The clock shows **6:24**
